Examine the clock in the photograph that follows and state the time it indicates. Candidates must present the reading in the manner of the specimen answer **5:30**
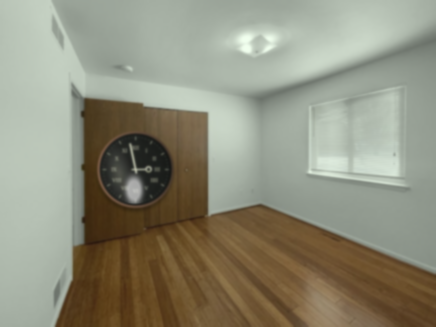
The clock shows **2:58**
